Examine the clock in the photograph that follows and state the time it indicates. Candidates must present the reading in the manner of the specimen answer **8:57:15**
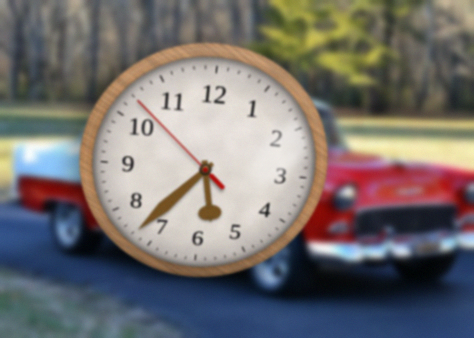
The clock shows **5:36:52**
